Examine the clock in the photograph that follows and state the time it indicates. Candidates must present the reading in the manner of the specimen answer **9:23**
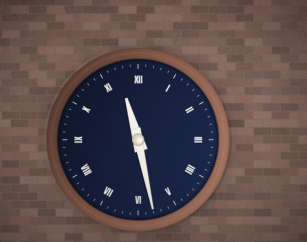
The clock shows **11:28**
